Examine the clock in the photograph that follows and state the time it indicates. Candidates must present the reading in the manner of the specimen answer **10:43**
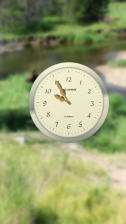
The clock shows **9:55**
